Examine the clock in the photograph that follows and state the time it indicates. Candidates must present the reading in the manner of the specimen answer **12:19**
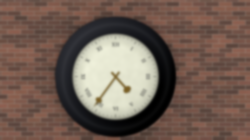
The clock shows **4:36**
